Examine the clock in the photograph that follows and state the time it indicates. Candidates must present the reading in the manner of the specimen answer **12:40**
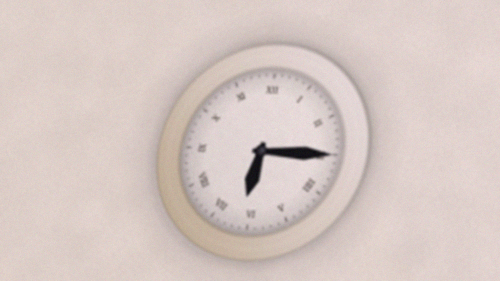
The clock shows **6:15**
